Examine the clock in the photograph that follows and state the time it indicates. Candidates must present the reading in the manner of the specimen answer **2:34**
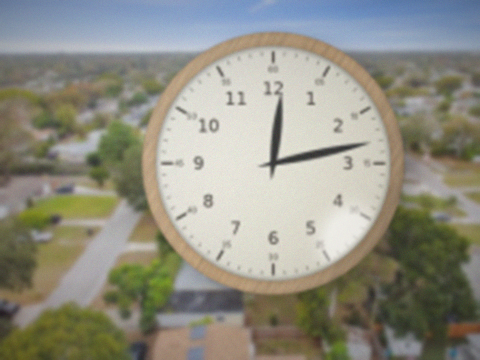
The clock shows **12:13**
